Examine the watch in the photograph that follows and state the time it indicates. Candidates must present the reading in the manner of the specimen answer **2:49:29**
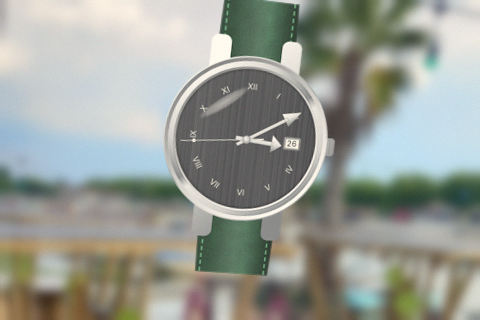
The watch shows **3:09:44**
